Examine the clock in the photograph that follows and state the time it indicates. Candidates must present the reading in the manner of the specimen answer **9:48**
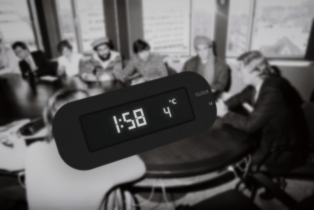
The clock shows **1:58**
